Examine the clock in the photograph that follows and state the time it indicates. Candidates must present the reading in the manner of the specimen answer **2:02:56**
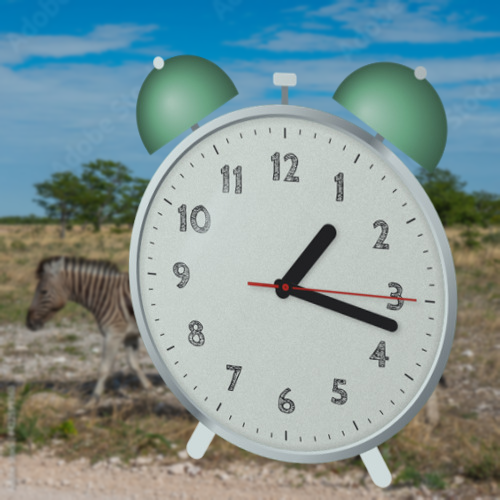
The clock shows **1:17:15**
